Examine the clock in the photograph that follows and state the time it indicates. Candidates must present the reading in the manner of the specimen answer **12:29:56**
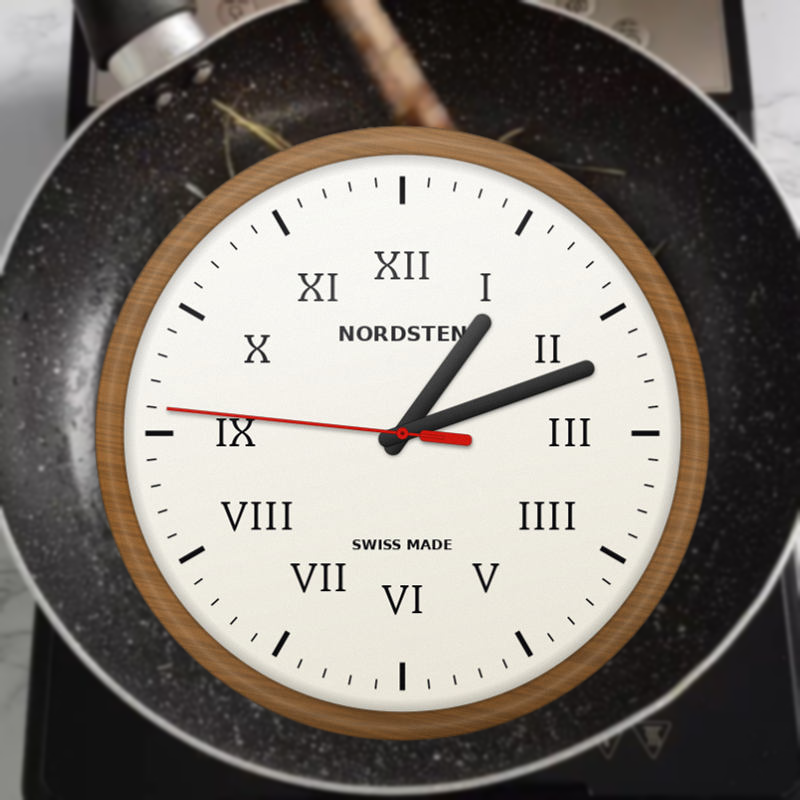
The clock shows **1:11:46**
